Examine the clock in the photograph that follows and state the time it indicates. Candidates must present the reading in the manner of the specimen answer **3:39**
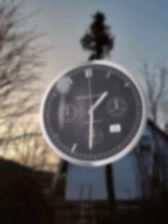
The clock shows **1:31**
